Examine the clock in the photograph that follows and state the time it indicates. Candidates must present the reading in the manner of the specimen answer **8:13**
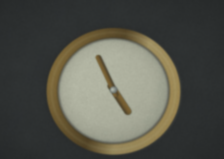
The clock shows **4:56**
